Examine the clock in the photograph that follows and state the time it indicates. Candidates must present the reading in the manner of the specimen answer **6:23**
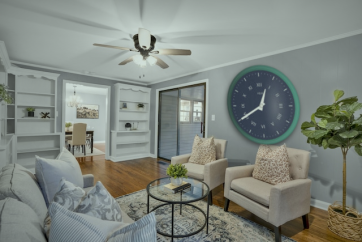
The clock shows **12:40**
